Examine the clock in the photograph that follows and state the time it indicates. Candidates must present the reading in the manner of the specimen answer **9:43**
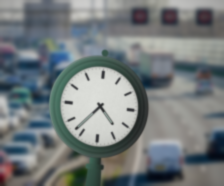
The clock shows **4:37**
